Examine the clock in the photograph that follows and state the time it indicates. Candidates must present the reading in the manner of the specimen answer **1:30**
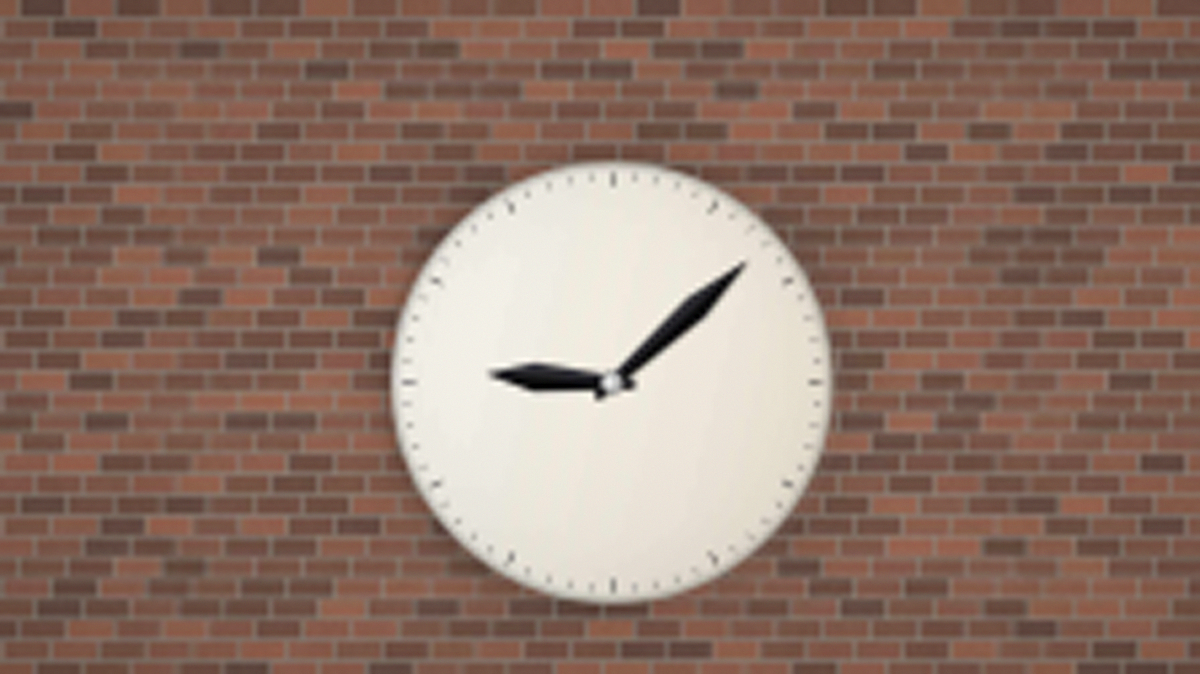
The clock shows **9:08**
